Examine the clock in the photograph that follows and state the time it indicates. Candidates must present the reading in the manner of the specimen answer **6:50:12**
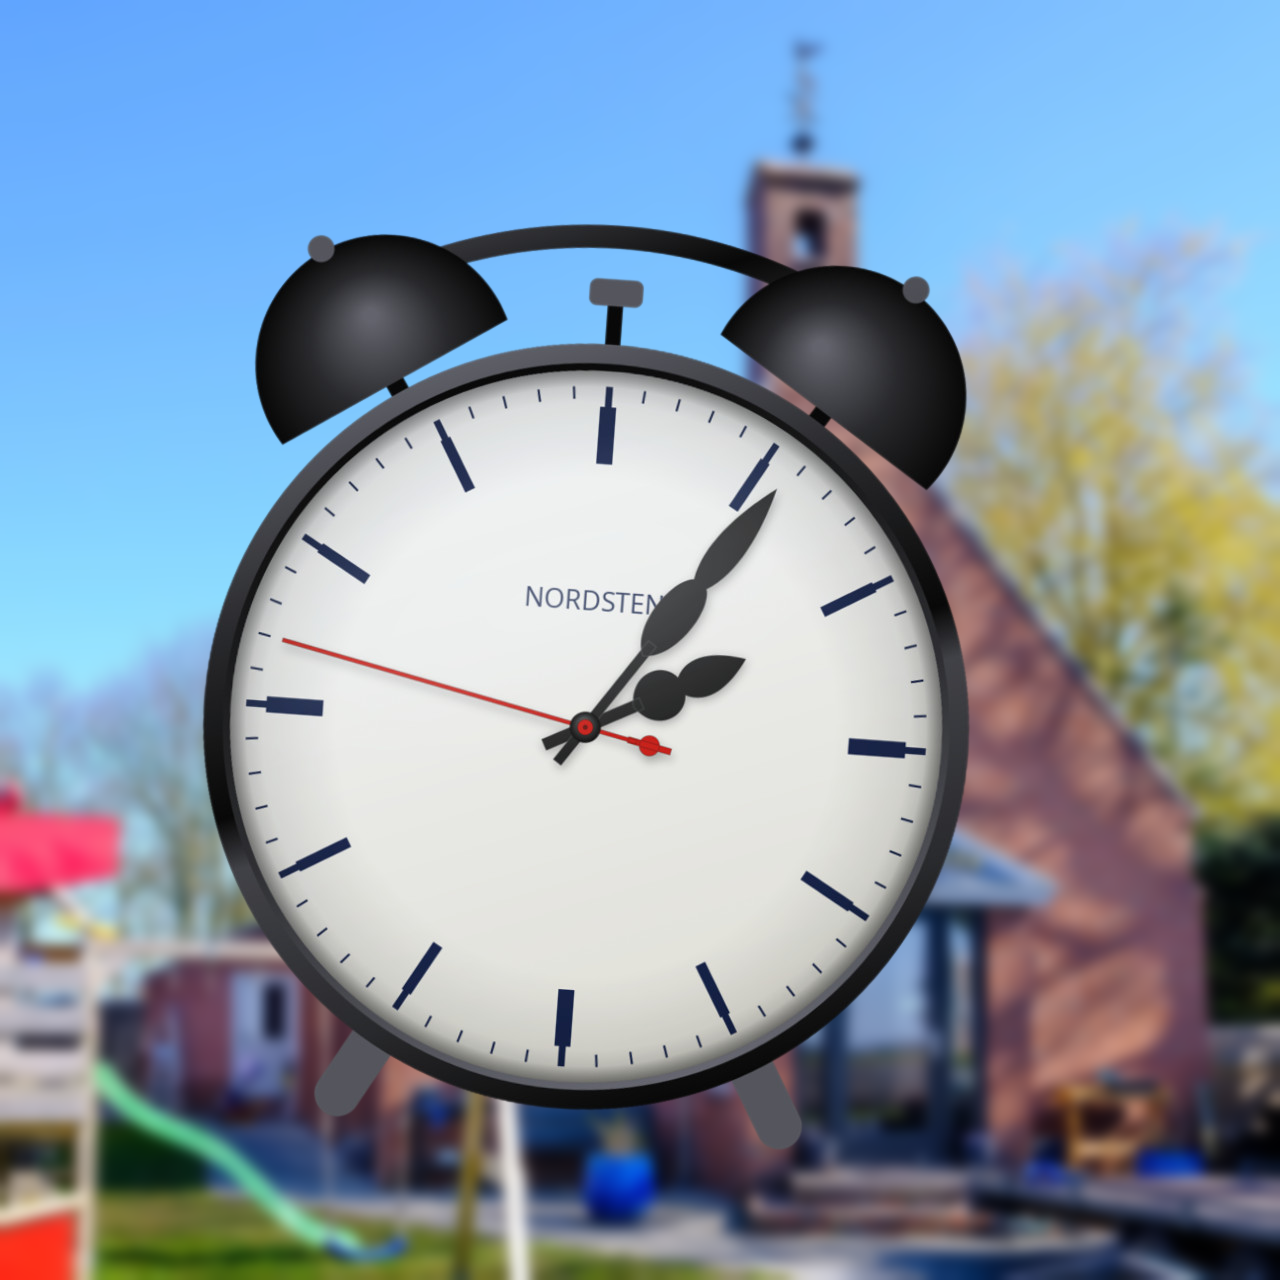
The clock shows **2:05:47**
